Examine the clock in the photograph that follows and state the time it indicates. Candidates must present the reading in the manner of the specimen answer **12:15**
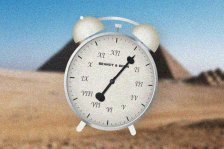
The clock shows **7:06**
